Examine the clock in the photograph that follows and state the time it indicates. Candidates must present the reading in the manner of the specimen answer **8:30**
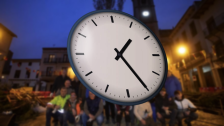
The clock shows **1:25**
